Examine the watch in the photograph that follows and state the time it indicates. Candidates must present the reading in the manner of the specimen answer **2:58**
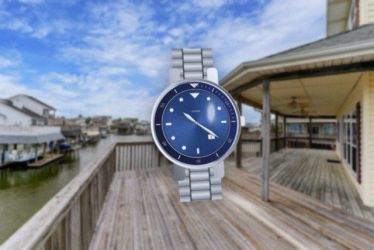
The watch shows **10:21**
